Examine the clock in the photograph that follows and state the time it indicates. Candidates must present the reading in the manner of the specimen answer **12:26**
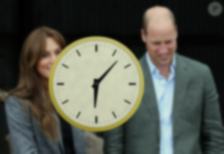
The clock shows **6:07**
